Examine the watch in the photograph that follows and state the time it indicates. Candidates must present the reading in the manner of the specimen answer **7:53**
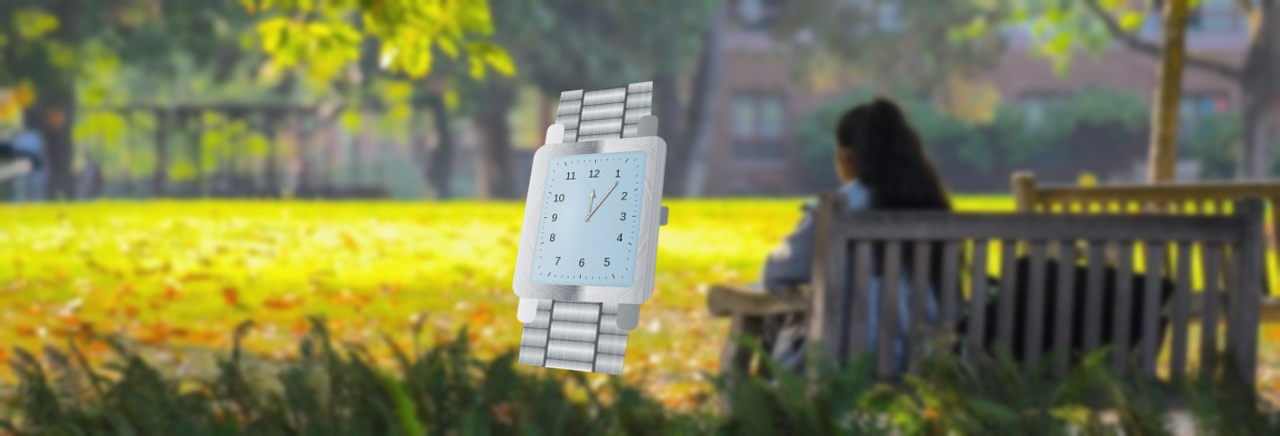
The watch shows **12:06**
